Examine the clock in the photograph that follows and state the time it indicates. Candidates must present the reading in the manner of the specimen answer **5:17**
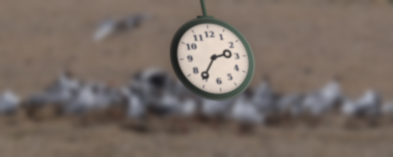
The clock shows **2:36**
